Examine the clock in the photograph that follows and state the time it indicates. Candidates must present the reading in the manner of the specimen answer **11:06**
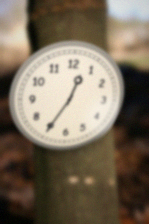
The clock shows **12:35**
